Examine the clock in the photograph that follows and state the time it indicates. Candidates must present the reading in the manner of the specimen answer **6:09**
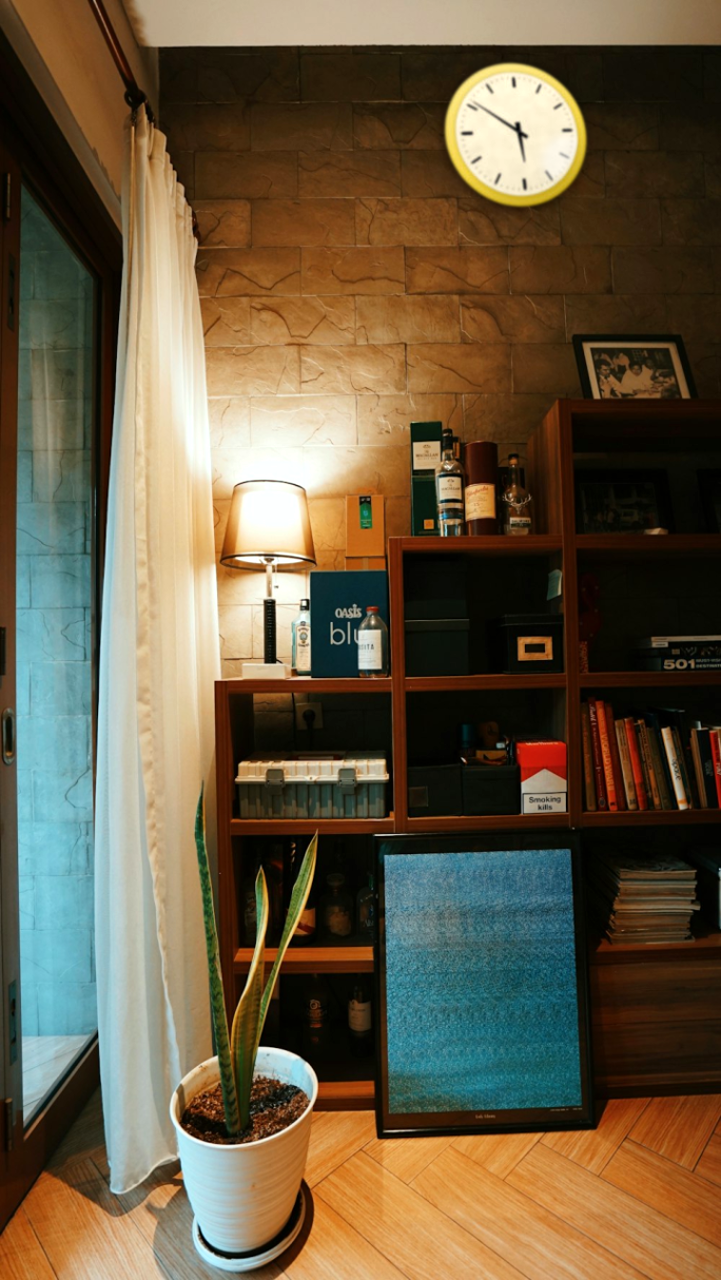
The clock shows **5:51**
